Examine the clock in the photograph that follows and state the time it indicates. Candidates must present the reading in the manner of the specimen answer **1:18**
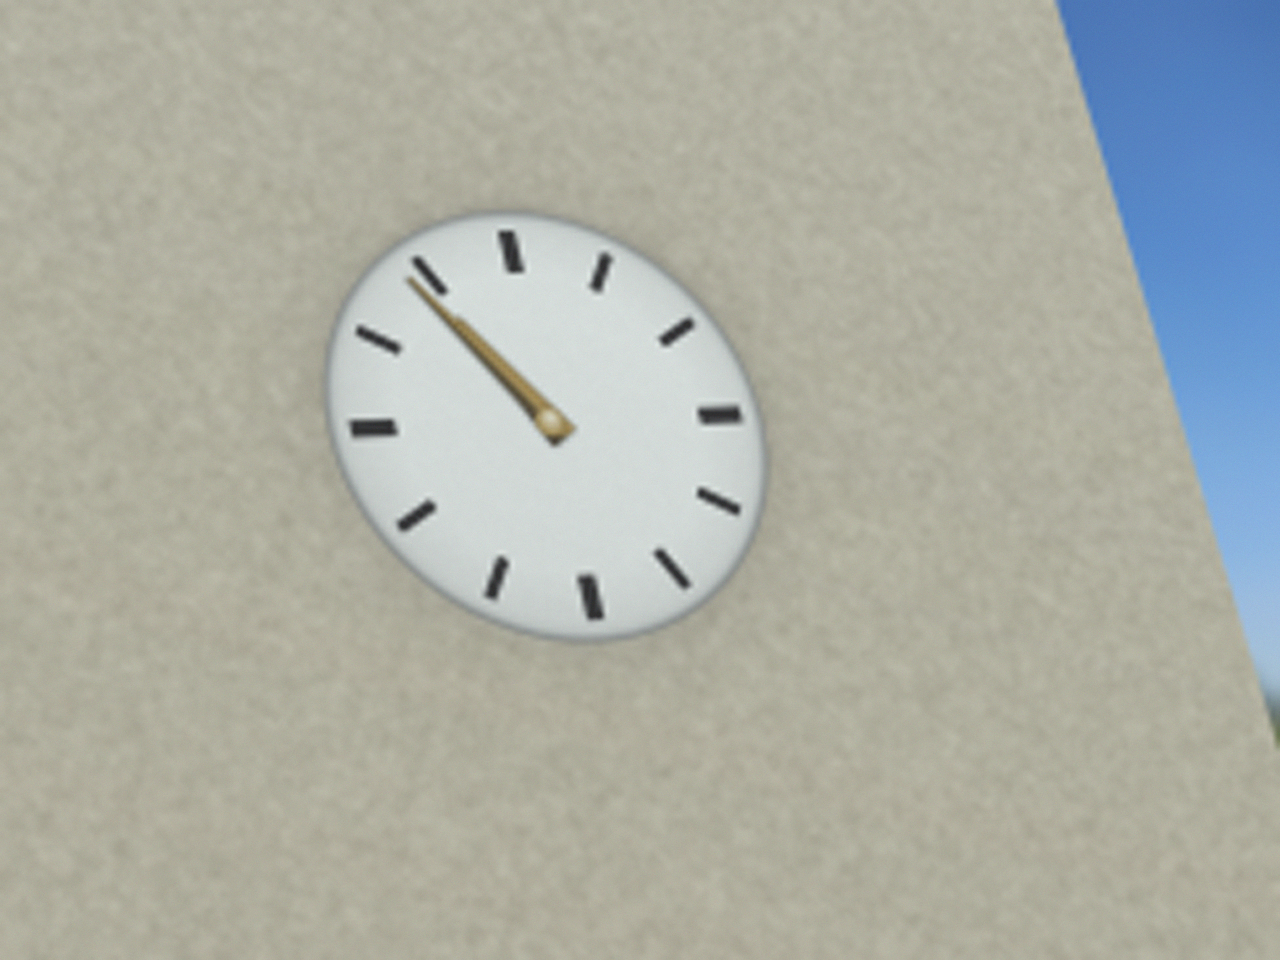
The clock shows **10:54**
